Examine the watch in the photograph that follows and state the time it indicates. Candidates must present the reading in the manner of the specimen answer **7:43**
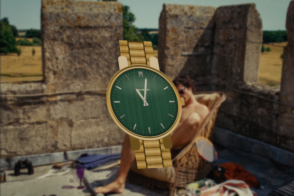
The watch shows **11:02**
